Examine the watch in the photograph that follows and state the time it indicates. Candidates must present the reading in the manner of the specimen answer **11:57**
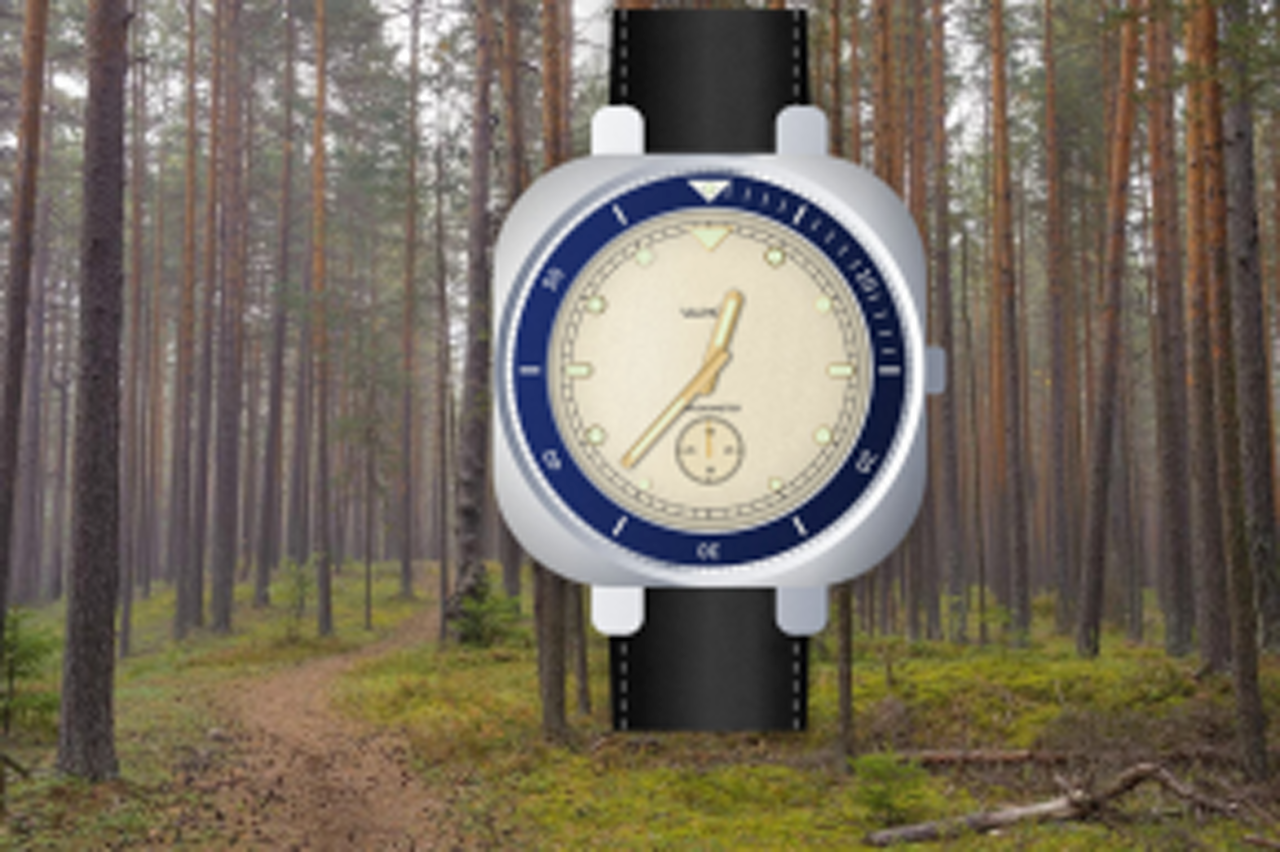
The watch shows **12:37**
